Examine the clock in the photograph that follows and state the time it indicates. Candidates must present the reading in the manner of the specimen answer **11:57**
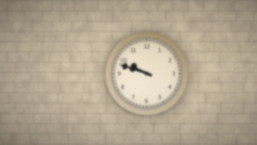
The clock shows **9:48**
